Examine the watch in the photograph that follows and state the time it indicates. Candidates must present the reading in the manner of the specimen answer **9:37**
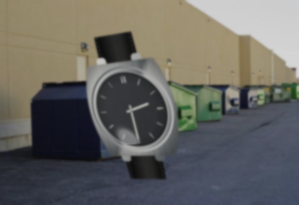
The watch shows **2:30**
